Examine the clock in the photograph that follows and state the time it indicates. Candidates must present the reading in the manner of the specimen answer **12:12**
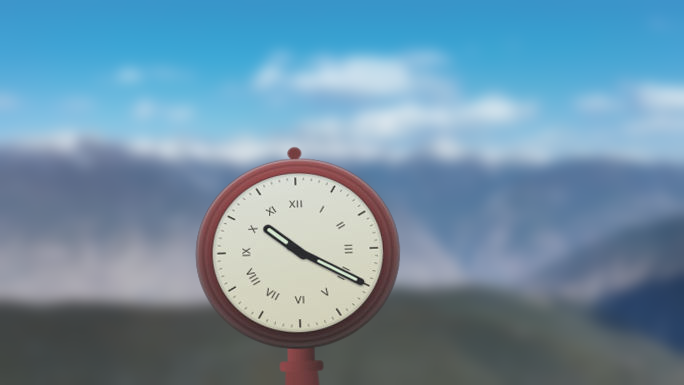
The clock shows **10:20**
